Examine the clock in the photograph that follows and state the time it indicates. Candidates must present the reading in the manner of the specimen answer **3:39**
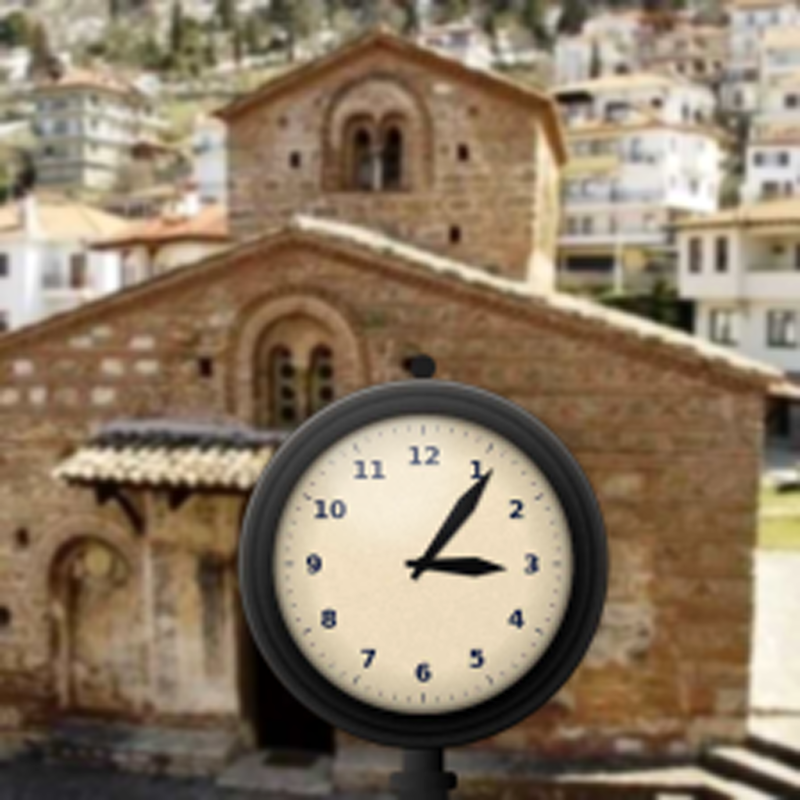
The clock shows **3:06**
